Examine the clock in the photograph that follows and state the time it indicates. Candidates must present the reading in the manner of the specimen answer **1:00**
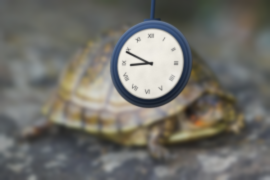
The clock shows **8:49**
